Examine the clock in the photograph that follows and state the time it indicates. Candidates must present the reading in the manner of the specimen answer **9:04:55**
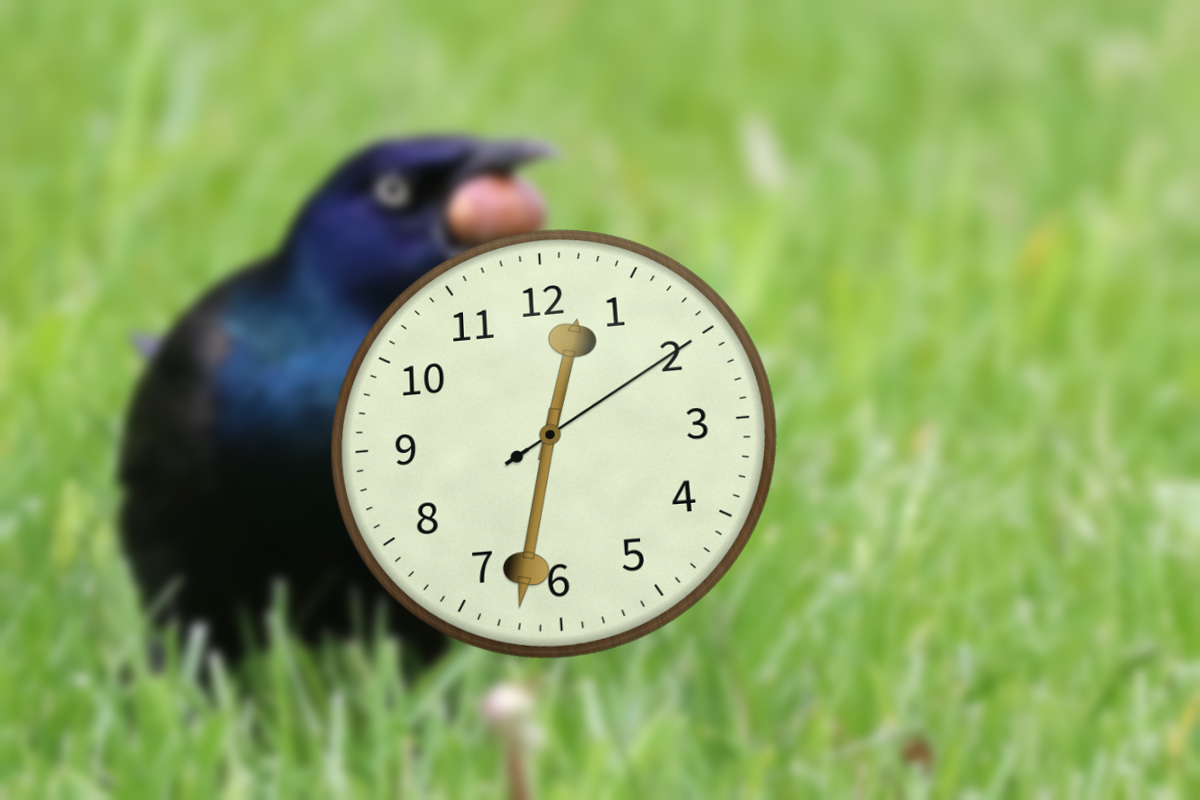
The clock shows **12:32:10**
